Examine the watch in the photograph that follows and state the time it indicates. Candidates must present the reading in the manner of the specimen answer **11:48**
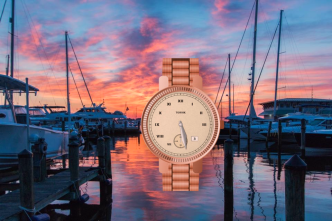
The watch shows **5:28**
